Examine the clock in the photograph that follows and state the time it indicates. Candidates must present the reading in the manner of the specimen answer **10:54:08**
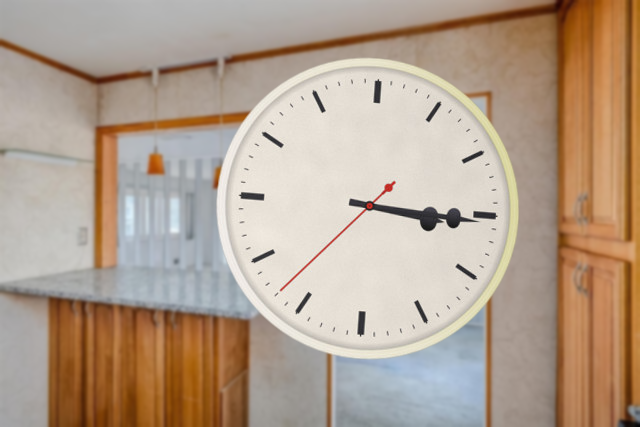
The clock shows **3:15:37**
